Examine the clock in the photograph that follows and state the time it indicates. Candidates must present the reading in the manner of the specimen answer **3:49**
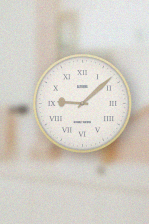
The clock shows **9:08**
